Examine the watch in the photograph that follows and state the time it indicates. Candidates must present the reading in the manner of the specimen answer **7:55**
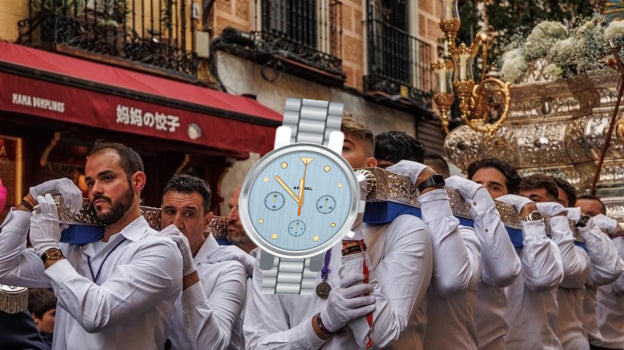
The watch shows **11:52**
